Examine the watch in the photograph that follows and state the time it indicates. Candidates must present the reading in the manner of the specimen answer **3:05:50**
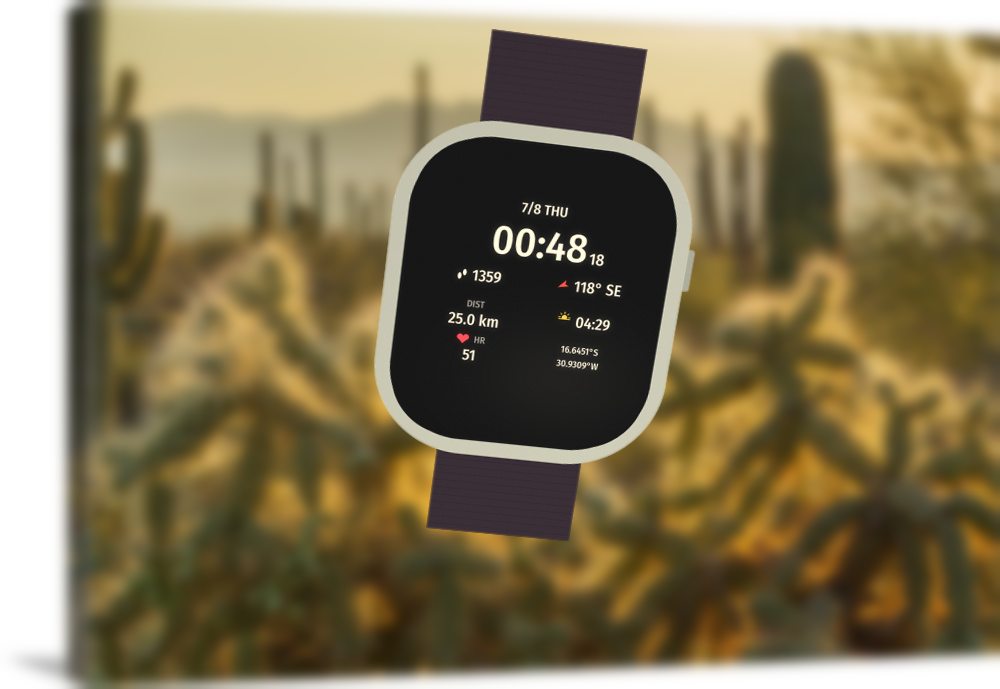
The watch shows **0:48:18**
